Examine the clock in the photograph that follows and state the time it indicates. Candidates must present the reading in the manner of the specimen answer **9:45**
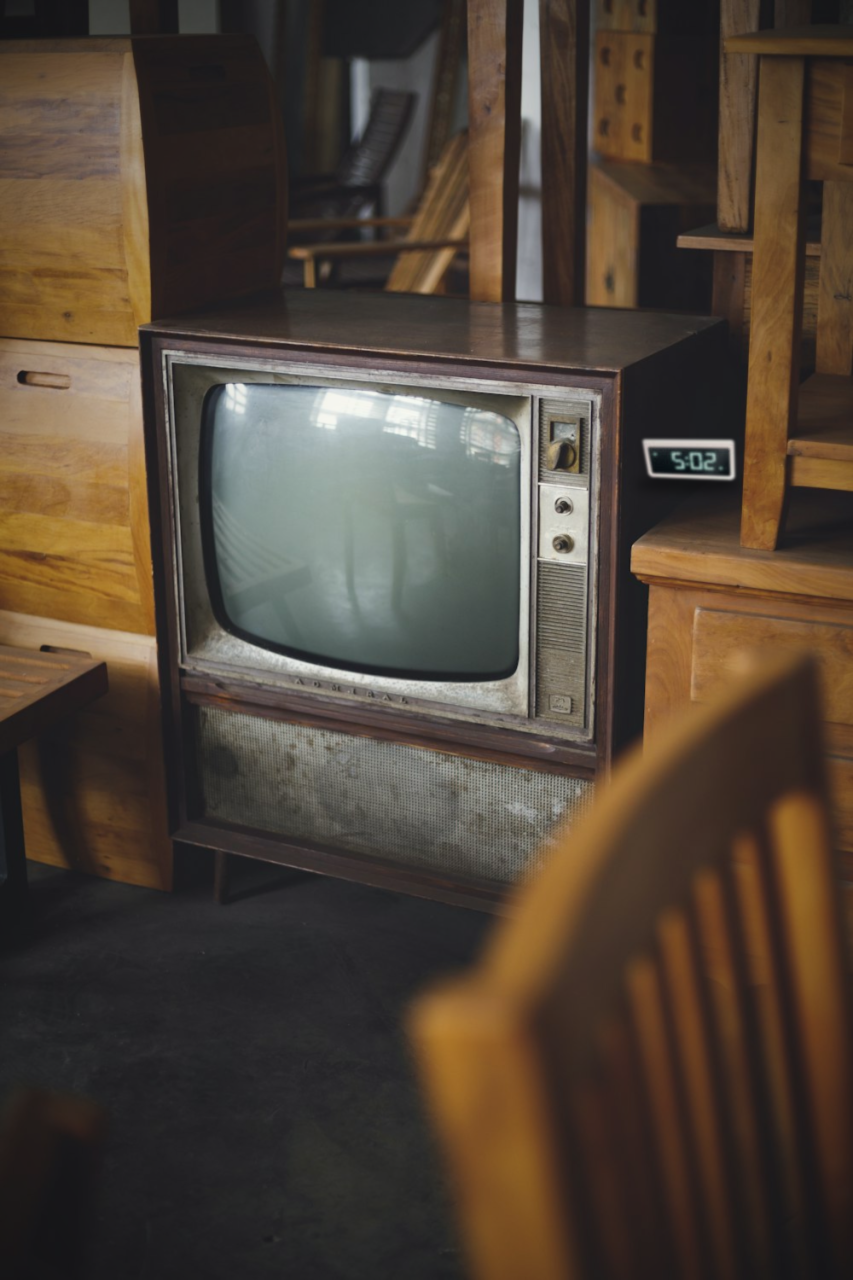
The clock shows **5:02**
